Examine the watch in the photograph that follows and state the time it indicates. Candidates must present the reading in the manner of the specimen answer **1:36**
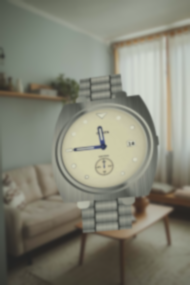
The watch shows **11:45**
